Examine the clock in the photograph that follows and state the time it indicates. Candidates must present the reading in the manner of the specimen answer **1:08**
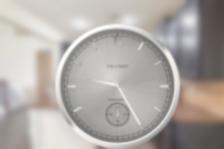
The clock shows **9:25**
